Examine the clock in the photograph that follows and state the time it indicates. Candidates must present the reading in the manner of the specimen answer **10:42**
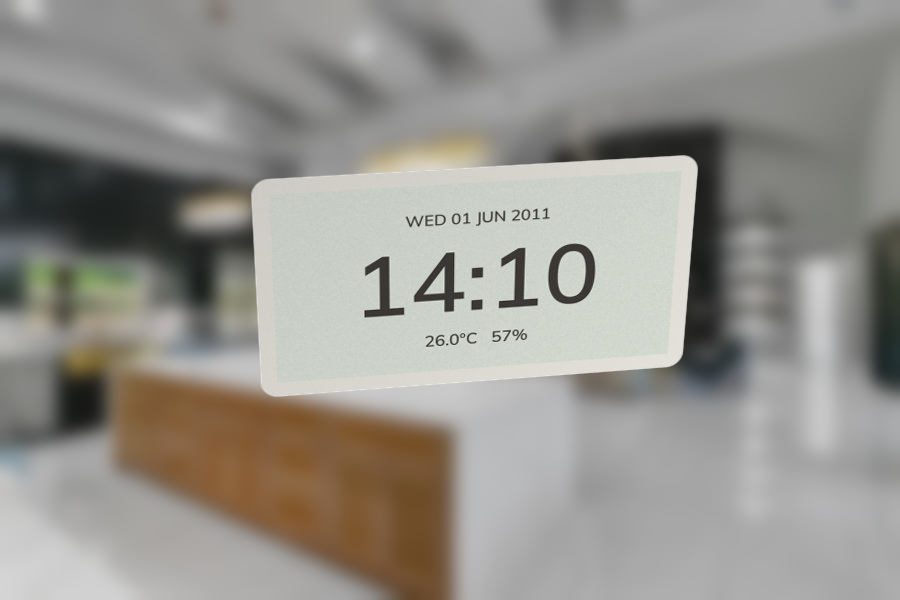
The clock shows **14:10**
